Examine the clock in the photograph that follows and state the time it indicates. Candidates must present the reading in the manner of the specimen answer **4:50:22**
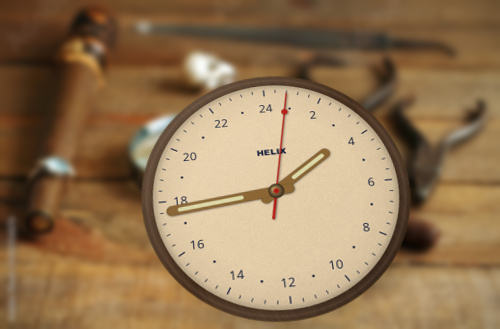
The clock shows **3:44:02**
